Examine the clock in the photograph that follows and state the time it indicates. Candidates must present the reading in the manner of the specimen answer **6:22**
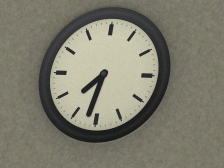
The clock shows **7:32**
